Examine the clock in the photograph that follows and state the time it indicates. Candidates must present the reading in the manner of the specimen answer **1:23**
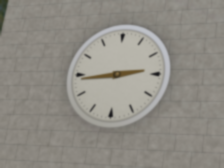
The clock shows **2:44**
